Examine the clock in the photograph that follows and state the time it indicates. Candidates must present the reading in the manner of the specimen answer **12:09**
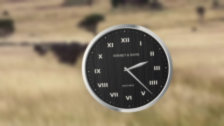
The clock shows **2:23**
